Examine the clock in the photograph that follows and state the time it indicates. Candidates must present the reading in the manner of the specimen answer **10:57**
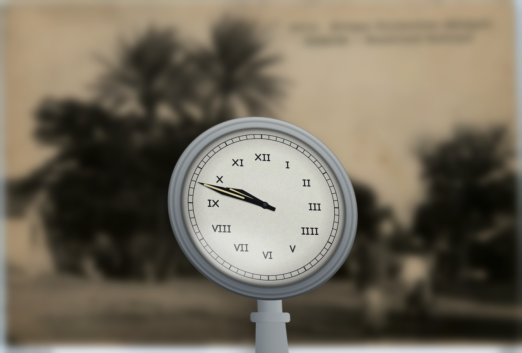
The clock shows **9:48**
